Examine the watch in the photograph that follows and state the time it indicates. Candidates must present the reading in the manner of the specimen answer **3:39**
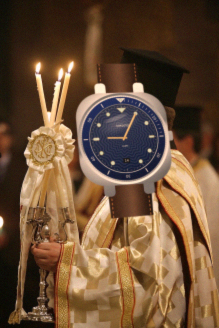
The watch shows **9:05**
